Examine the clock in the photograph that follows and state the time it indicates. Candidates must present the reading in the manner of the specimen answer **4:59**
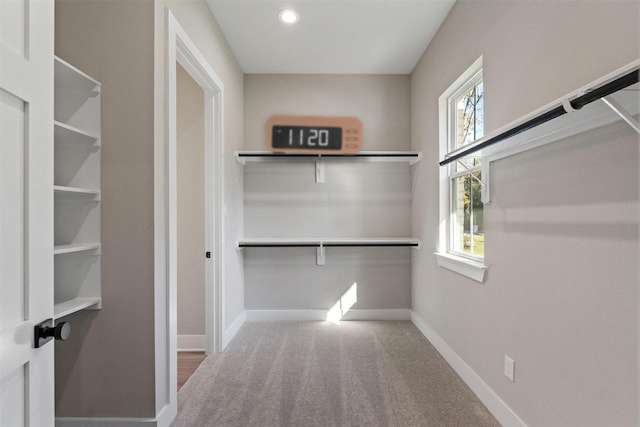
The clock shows **11:20**
